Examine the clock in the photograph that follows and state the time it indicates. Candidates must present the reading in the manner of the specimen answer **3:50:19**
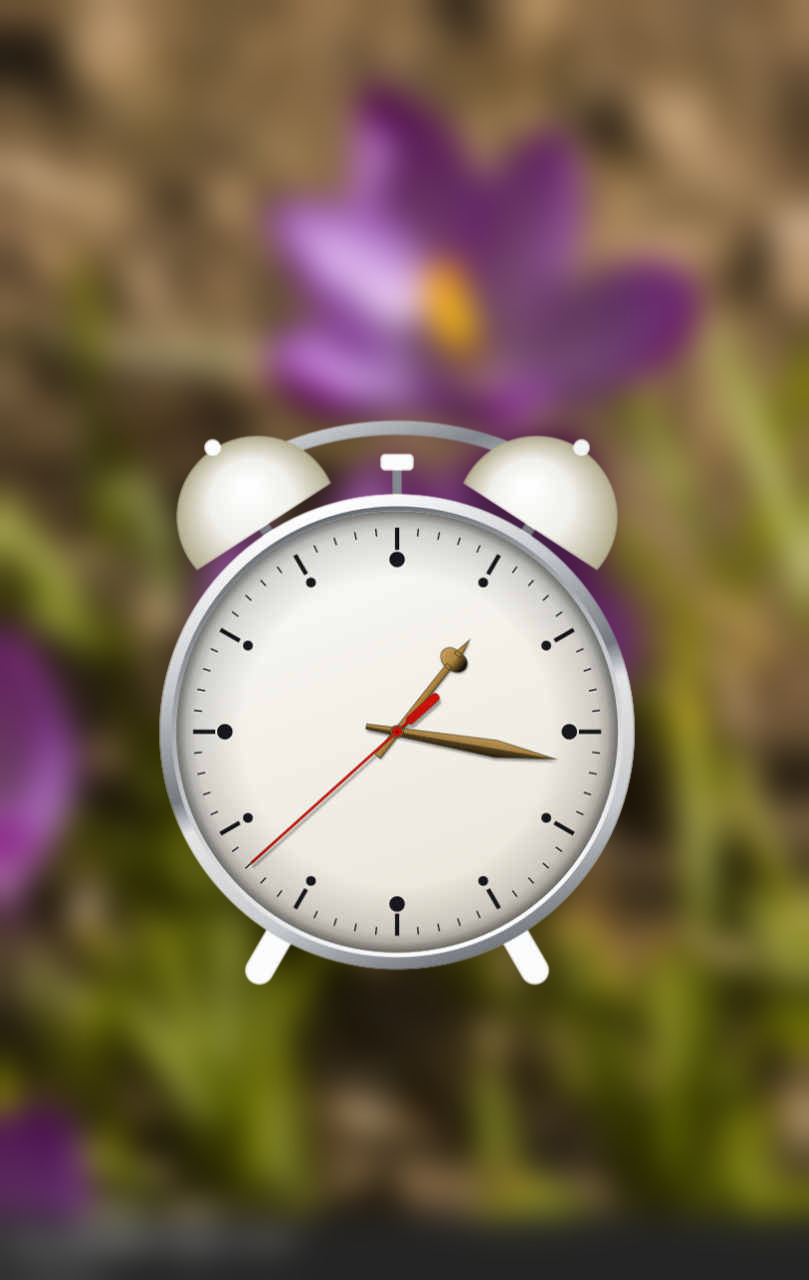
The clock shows **1:16:38**
